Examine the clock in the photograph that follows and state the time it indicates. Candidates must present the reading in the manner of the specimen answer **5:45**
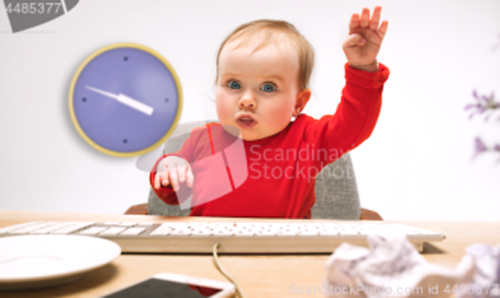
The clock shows **3:48**
